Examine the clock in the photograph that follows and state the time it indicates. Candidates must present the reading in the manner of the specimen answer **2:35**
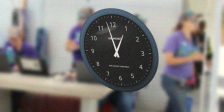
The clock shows **12:58**
